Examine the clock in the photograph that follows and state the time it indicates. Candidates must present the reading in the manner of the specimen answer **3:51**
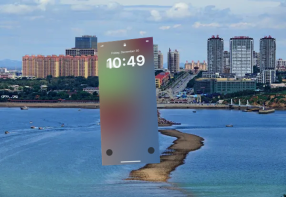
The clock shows **10:49**
